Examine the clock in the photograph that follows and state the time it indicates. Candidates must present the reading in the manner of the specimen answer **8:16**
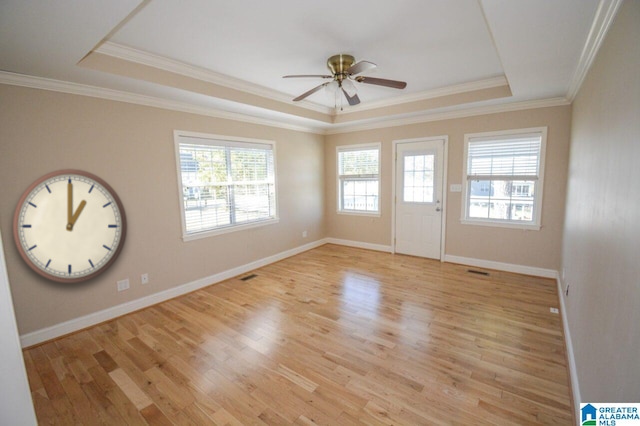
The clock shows **1:00**
